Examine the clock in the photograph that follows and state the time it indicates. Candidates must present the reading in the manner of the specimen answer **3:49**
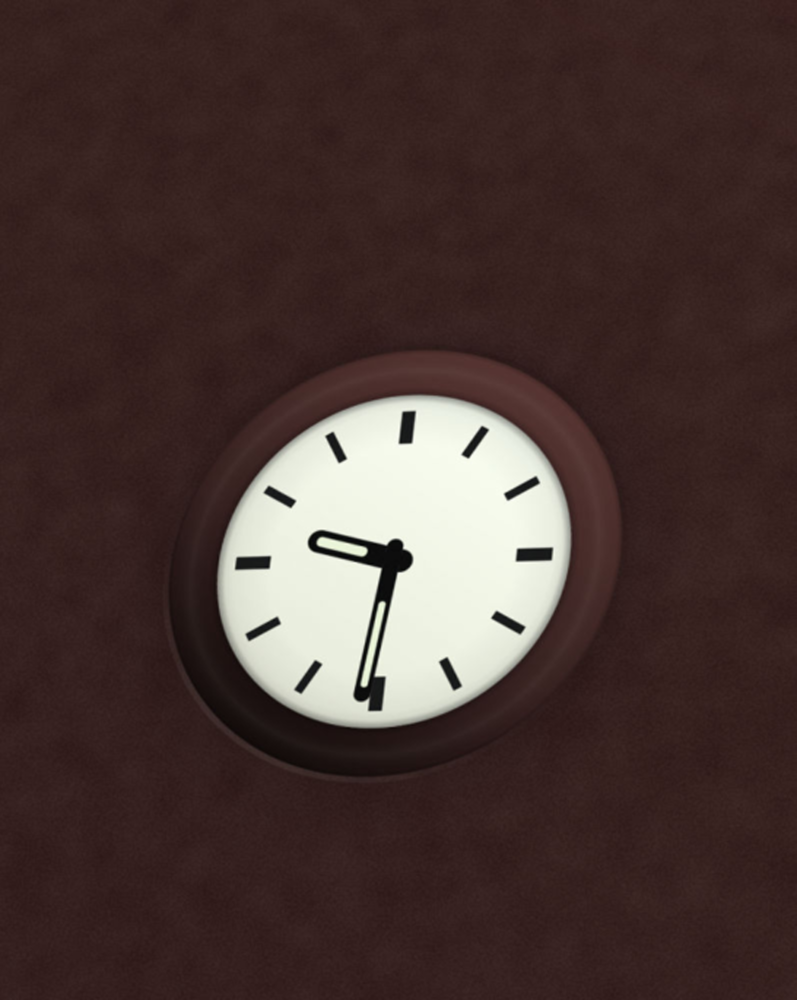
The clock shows **9:31**
